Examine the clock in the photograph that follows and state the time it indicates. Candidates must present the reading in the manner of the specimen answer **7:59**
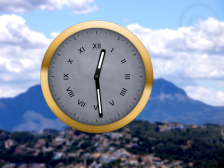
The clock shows **12:29**
